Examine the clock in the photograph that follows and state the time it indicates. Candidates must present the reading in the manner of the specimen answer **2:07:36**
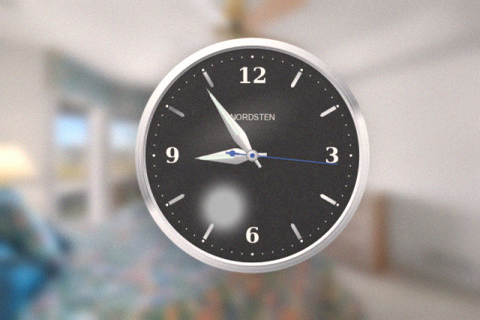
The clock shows **8:54:16**
